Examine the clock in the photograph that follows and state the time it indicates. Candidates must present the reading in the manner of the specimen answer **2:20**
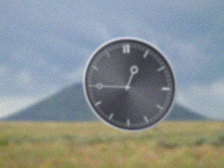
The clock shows **12:45**
